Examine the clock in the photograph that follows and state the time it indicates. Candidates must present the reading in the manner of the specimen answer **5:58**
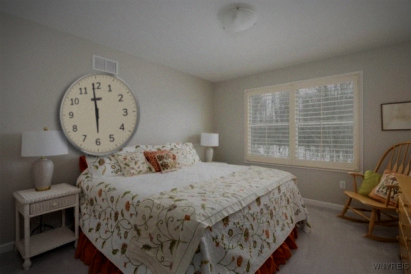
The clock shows **5:59**
